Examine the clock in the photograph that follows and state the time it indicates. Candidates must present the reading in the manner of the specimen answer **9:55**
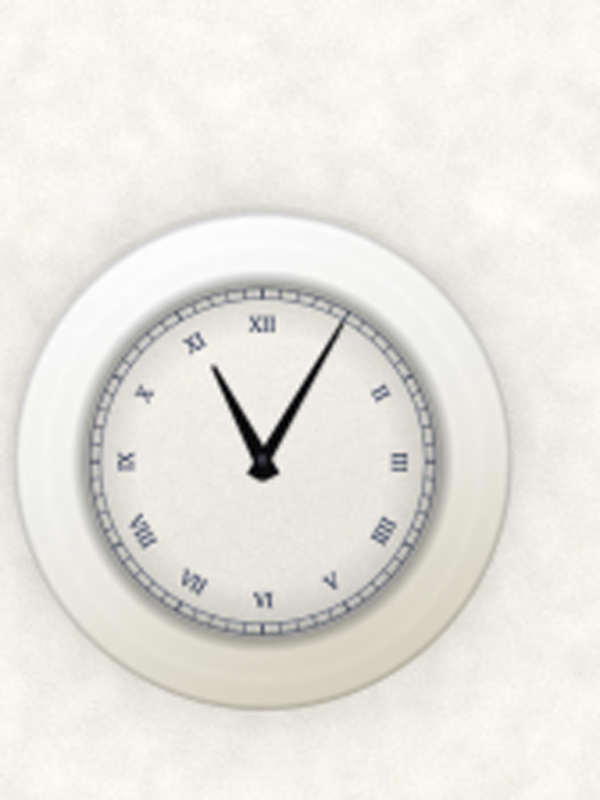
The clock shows **11:05**
